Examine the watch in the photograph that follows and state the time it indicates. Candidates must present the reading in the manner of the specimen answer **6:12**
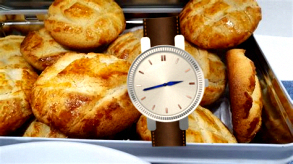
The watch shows **2:43**
